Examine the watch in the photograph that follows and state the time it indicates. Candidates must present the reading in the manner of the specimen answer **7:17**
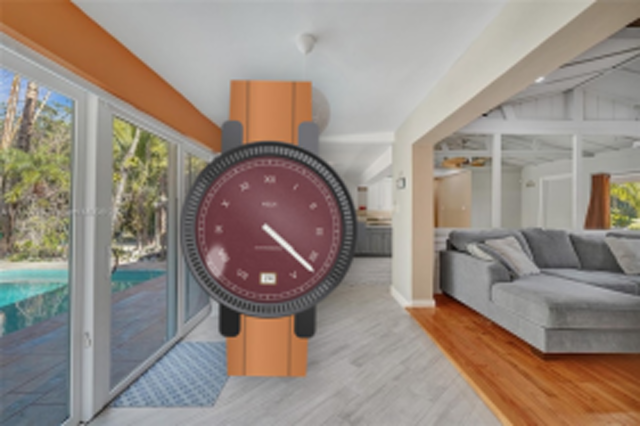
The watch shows **4:22**
